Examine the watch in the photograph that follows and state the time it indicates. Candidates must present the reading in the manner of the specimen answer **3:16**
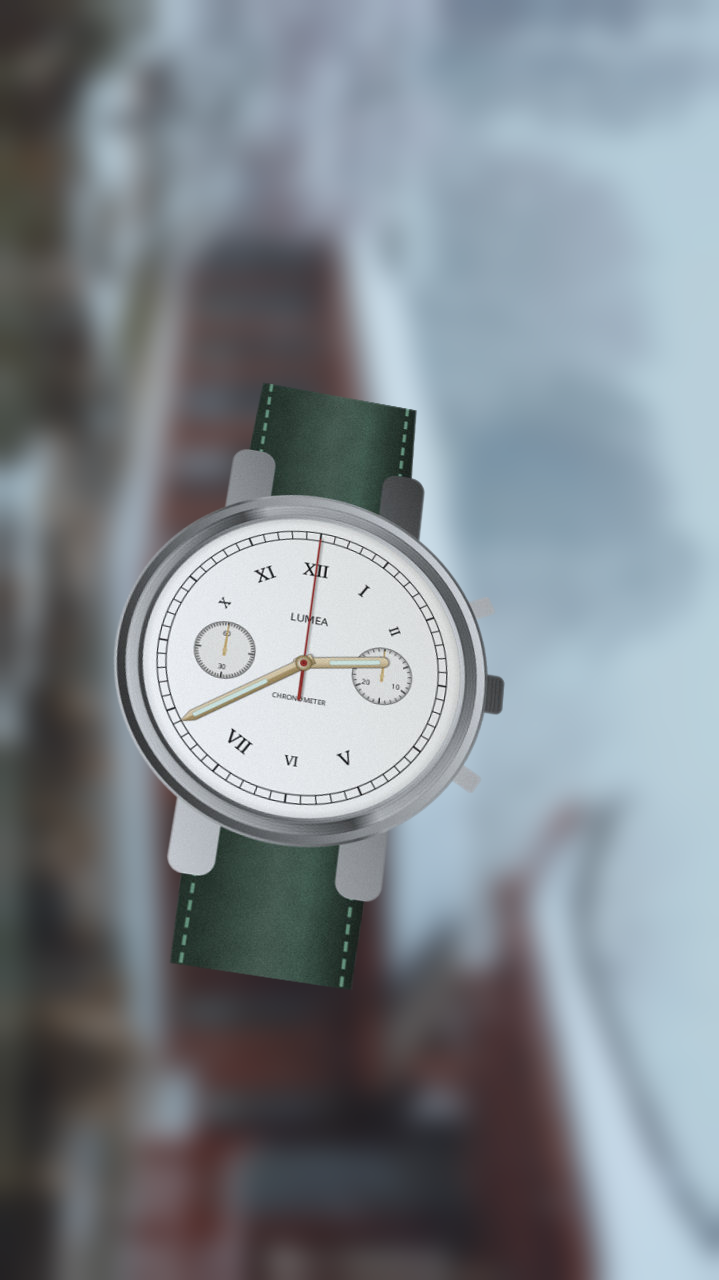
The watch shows **2:39**
